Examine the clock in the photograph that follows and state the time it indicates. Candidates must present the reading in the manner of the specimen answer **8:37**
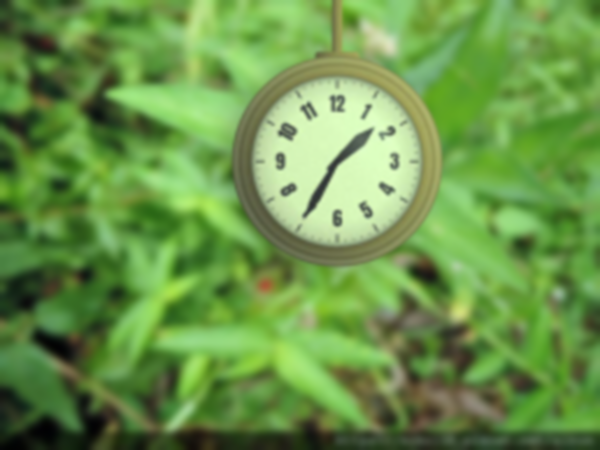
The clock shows **1:35**
